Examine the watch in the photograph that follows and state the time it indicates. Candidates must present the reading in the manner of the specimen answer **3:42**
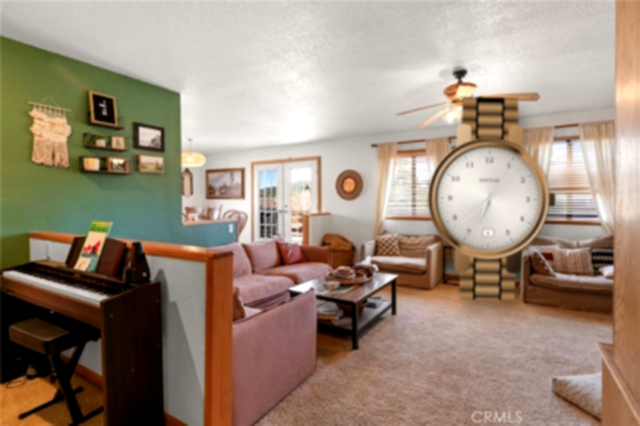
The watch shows **6:38**
